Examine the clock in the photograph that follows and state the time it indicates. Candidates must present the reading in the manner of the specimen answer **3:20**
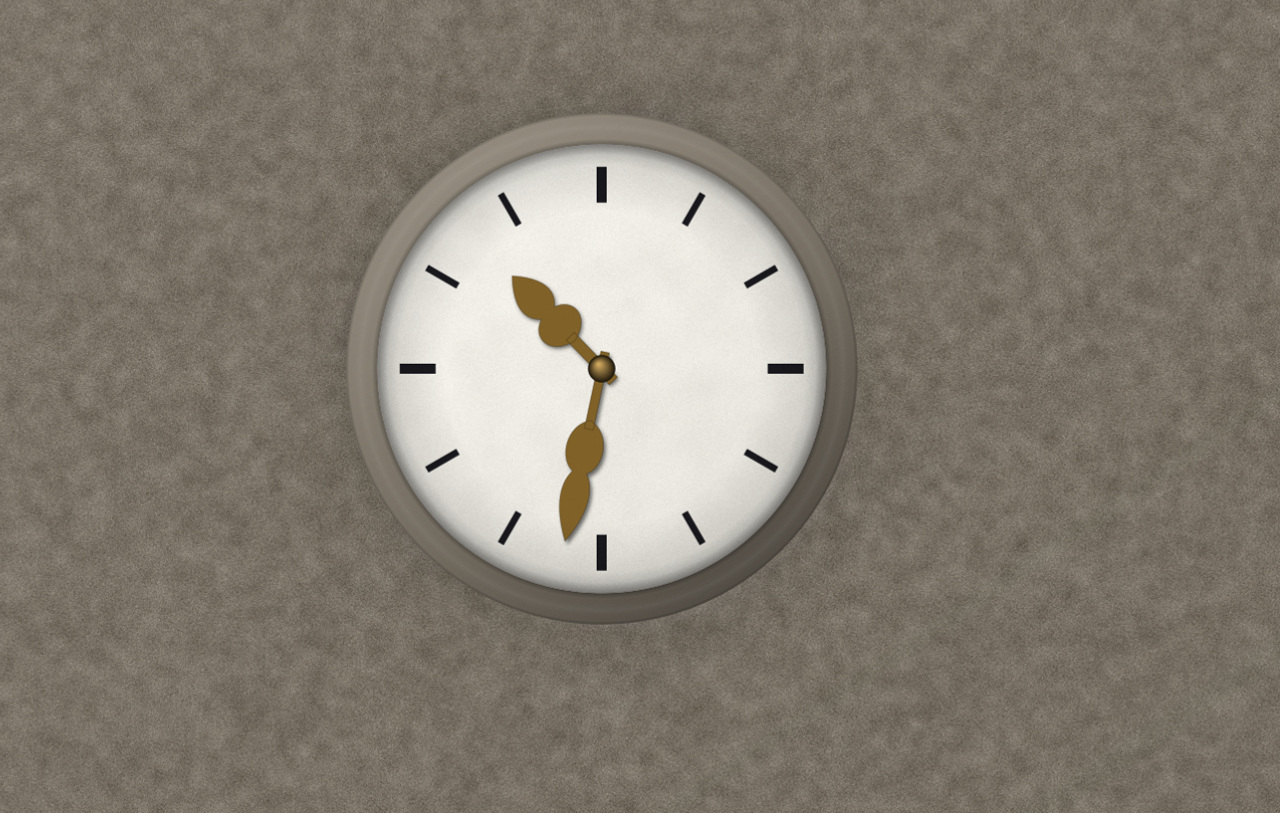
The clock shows **10:32**
